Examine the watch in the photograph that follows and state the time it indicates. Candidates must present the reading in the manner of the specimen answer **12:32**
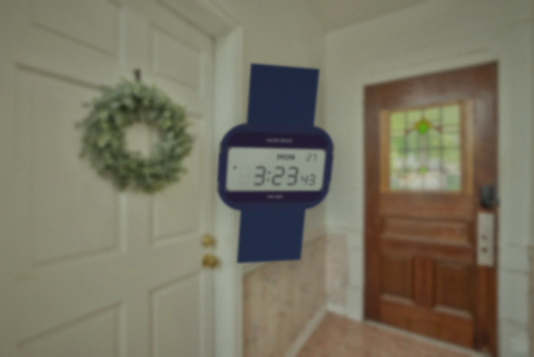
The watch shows **3:23**
